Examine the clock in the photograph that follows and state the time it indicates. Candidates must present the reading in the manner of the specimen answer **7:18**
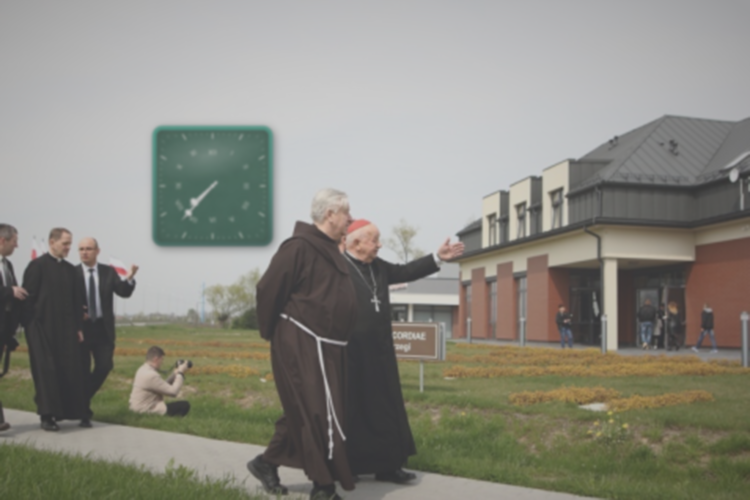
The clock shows **7:37**
